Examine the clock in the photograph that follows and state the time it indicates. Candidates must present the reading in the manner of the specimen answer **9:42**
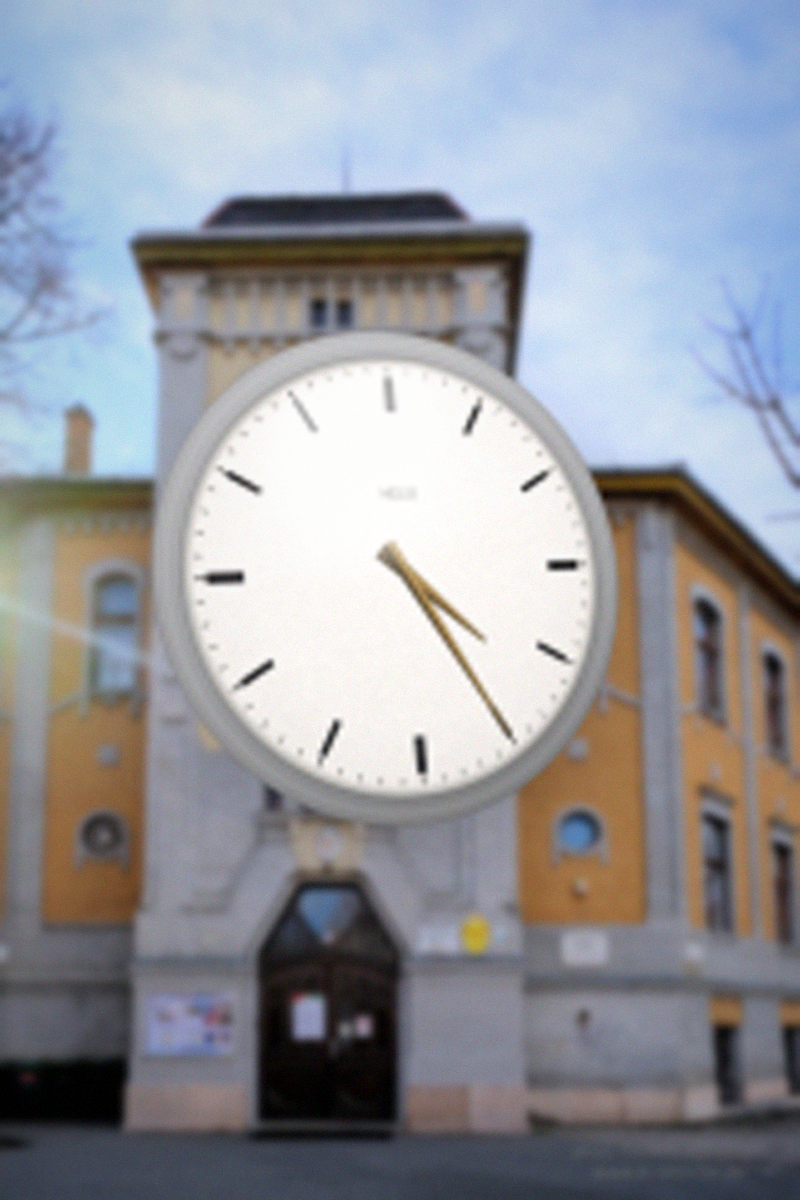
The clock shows **4:25**
